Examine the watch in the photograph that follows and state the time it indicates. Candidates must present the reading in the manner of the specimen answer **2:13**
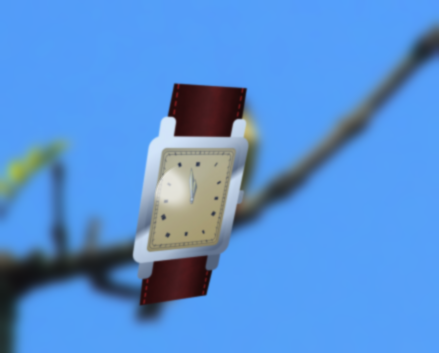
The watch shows **11:58**
